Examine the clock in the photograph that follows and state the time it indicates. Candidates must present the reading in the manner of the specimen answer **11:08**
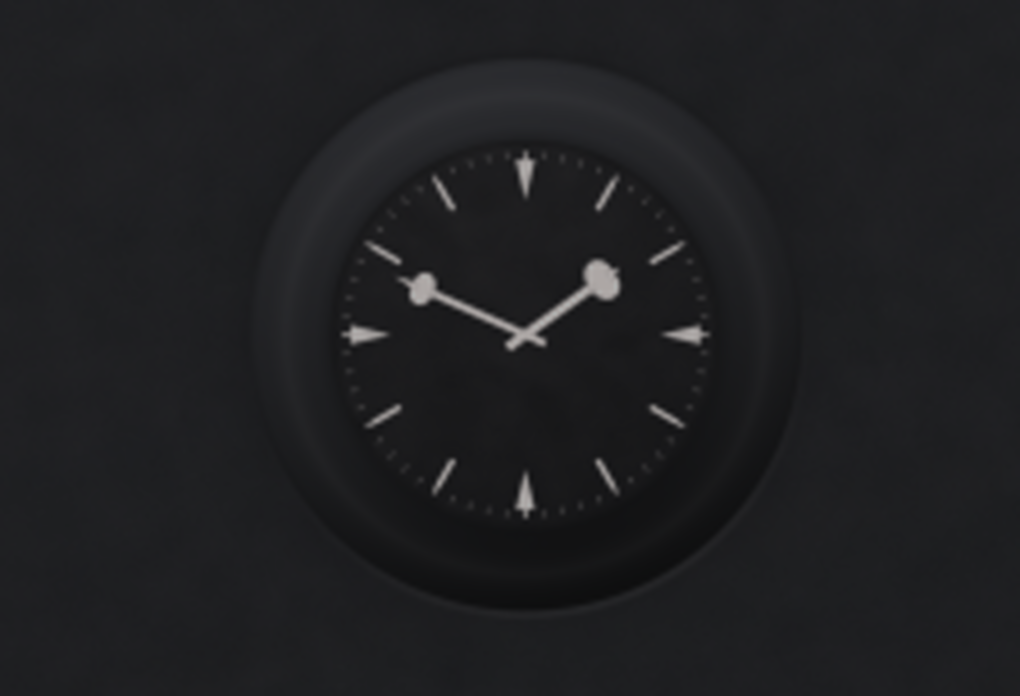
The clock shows **1:49**
